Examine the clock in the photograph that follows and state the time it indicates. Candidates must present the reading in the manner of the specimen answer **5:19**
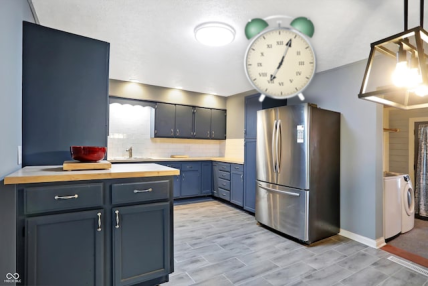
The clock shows **7:04**
